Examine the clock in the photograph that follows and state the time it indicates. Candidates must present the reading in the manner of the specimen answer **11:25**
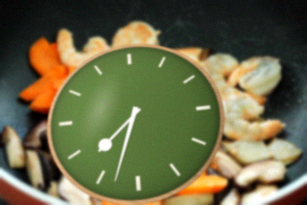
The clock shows **7:33**
